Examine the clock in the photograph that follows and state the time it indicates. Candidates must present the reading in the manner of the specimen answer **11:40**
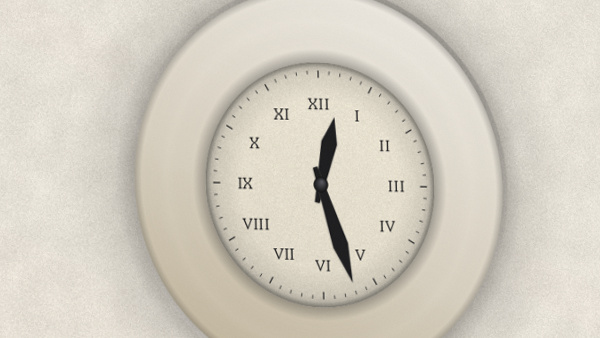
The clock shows **12:27**
